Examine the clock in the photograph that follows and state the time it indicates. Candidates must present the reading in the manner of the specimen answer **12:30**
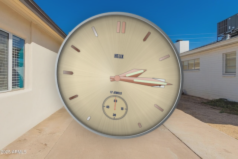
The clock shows **2:15**
